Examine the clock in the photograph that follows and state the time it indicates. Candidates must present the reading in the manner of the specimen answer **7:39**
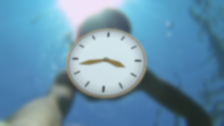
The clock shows **3:43**
